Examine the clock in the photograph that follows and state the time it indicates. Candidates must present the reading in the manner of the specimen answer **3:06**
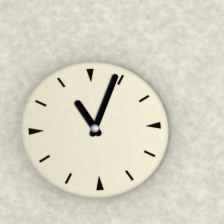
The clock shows **11:04**
